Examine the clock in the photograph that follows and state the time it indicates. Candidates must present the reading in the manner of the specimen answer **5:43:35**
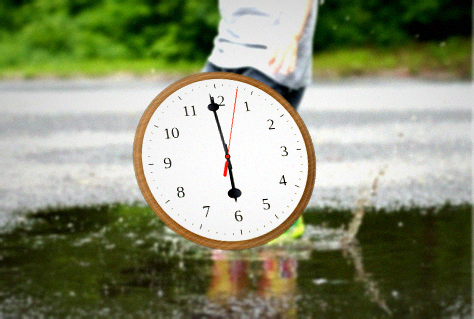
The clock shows **5:59:03**
